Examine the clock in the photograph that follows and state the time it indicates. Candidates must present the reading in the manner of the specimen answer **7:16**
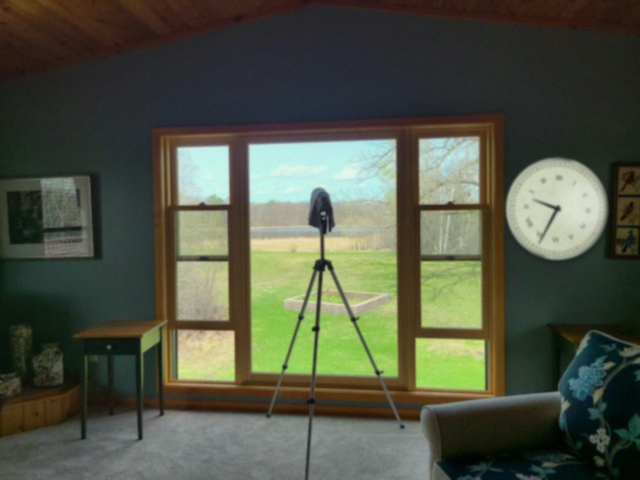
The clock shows **9:34**
